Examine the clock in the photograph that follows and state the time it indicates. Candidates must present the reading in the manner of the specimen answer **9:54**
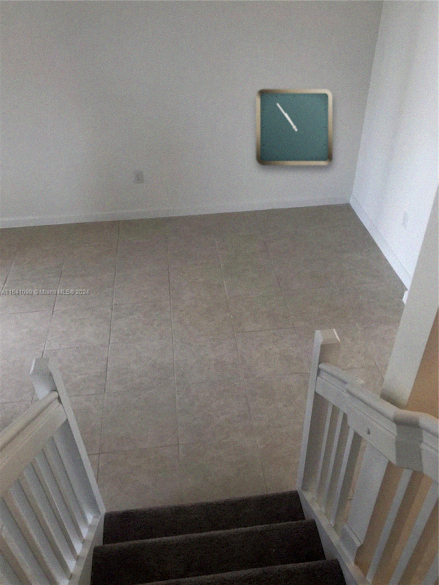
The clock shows **10:54**
